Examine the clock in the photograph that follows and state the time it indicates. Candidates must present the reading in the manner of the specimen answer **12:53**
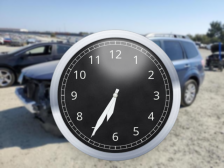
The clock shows **6:35**
